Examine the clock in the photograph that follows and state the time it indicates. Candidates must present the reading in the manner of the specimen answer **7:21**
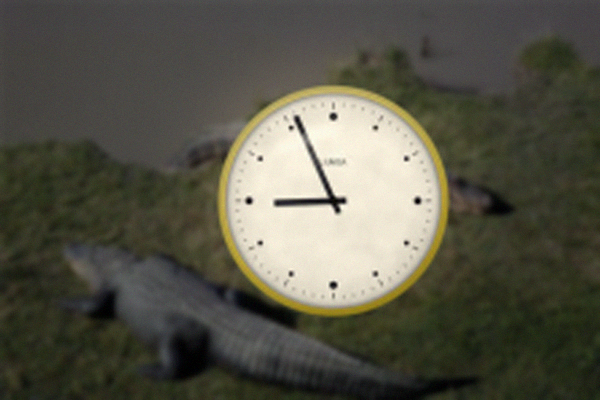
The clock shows **8:56**
